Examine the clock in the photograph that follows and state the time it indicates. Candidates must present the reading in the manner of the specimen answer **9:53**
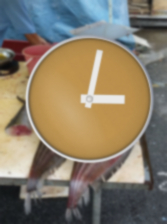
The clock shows **3:02**
